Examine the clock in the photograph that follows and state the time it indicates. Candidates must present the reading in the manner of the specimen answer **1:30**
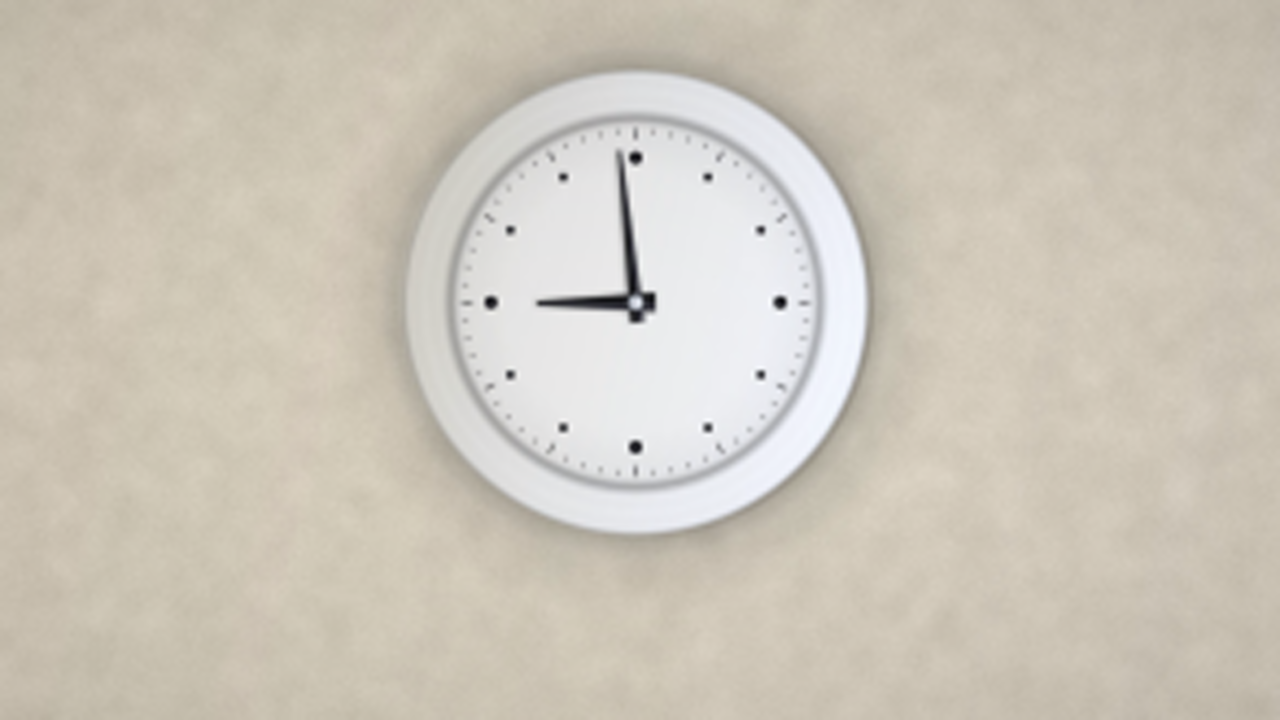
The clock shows **8:59**
